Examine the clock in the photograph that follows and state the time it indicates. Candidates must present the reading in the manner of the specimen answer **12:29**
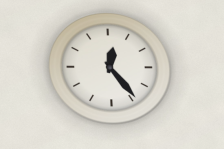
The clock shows **12:24**
